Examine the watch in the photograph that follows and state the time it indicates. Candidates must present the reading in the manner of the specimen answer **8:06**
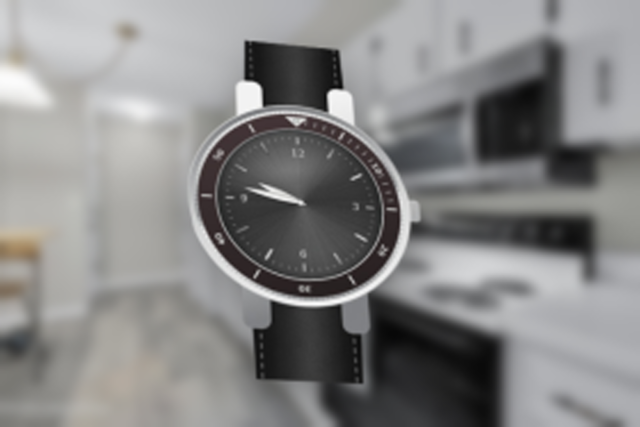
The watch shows **9:47**
